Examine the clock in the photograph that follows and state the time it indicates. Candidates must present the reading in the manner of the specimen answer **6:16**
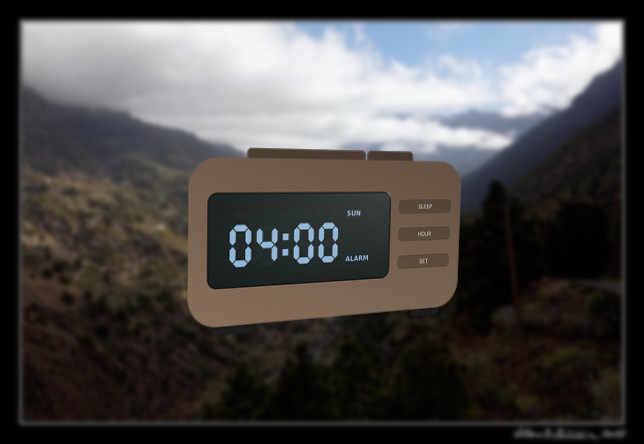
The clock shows **4:00**
